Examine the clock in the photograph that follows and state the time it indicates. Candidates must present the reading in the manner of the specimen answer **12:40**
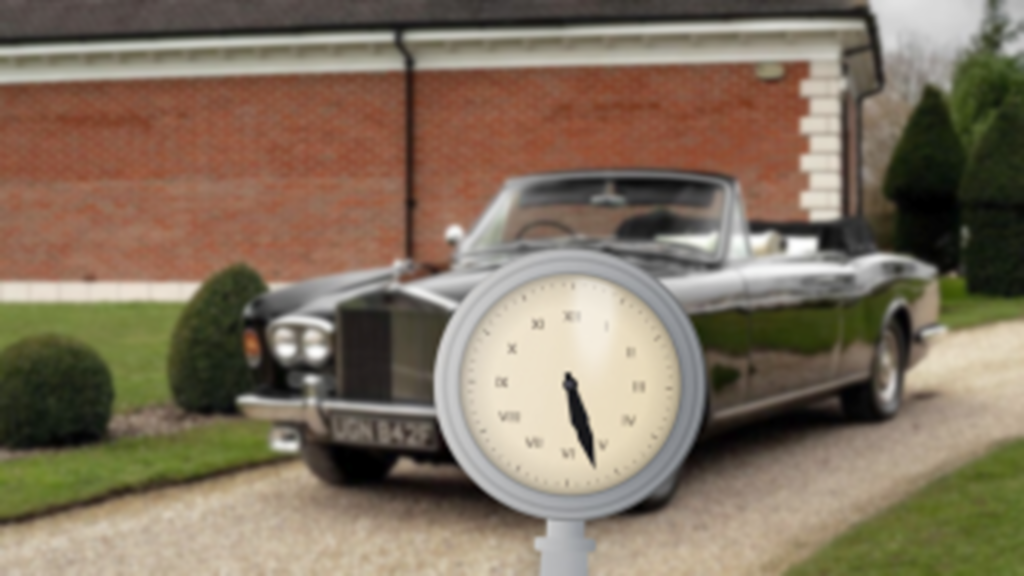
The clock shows **5:27**
